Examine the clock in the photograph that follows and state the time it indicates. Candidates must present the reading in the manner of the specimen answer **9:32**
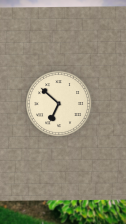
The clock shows **6:52**
